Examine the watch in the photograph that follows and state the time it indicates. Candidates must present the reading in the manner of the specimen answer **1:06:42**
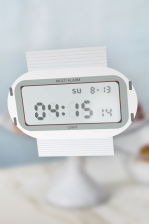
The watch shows **4:15:14**
